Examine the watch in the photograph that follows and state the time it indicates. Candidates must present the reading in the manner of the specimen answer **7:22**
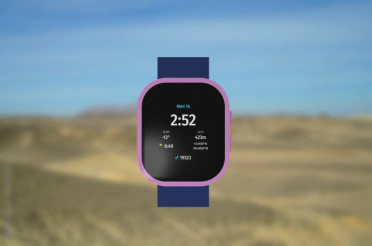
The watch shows **2:52**
